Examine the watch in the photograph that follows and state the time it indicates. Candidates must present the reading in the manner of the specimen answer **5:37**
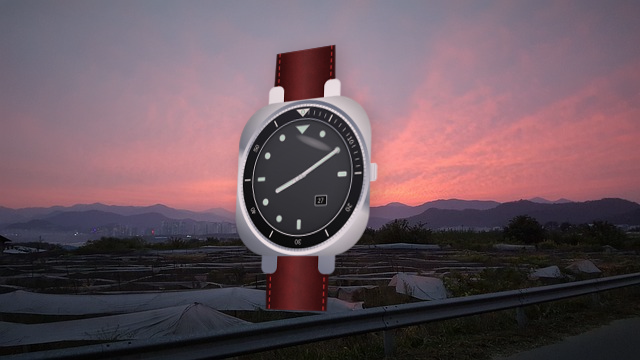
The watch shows **8:10**
